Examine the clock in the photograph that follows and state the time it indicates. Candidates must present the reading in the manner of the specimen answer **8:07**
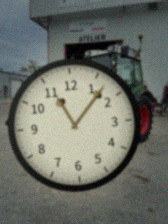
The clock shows **11:07**
